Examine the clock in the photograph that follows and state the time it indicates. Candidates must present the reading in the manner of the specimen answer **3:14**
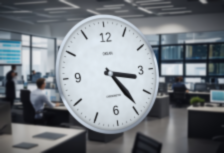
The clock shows **3:24**
